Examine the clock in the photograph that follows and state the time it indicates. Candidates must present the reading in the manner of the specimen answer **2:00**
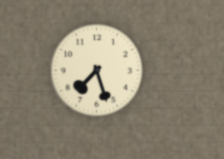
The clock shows **7:27**
